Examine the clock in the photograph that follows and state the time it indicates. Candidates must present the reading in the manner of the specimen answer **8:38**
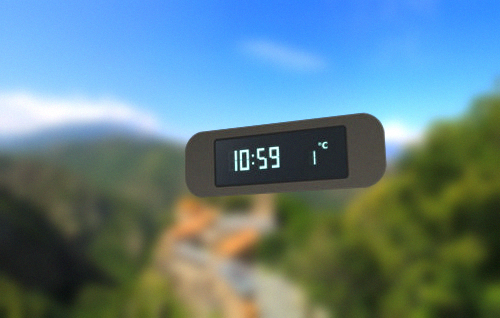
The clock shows **10:59**
